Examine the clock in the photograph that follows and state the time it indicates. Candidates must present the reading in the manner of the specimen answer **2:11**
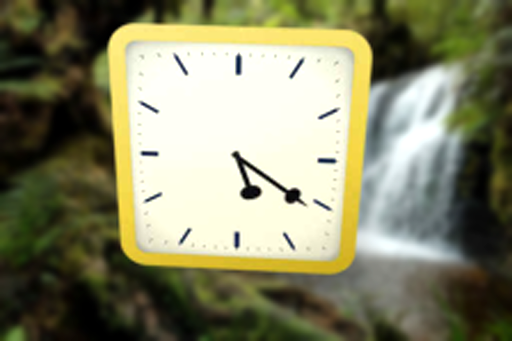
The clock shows **5:21**
